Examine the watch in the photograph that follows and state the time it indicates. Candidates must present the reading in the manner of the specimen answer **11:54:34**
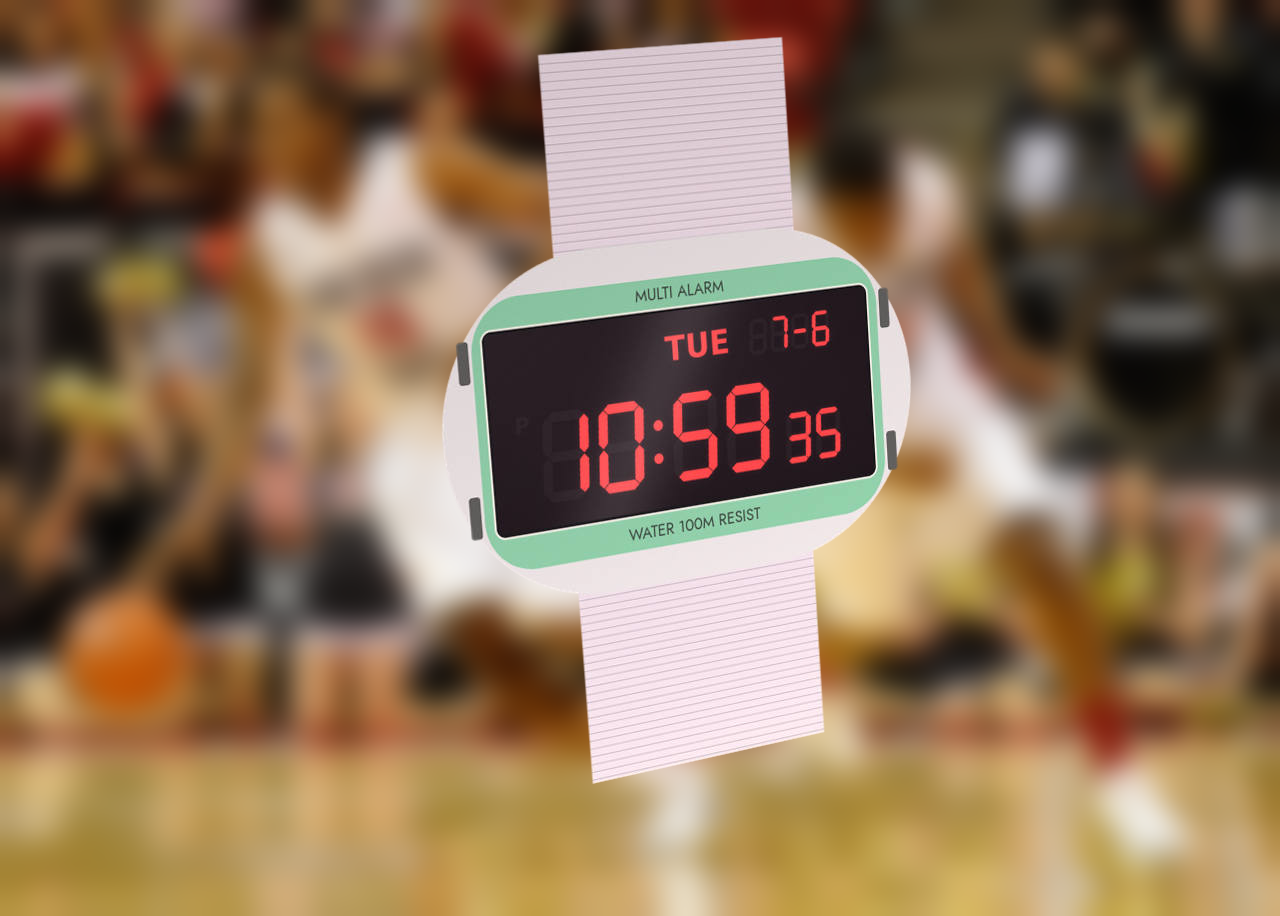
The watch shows **10:59:35**
